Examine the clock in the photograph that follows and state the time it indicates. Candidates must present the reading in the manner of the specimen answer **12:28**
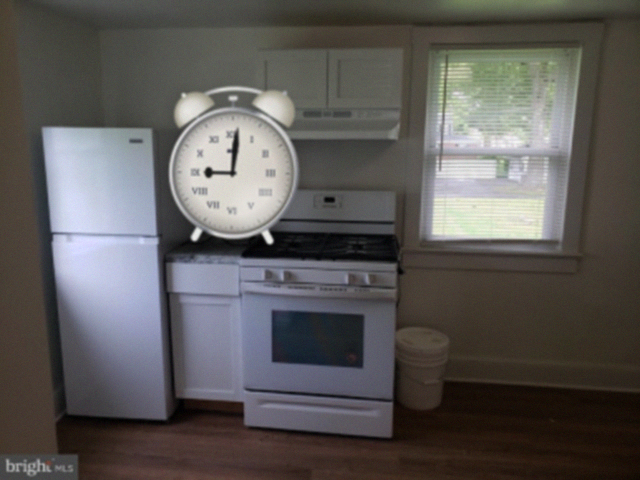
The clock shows **9:01**
